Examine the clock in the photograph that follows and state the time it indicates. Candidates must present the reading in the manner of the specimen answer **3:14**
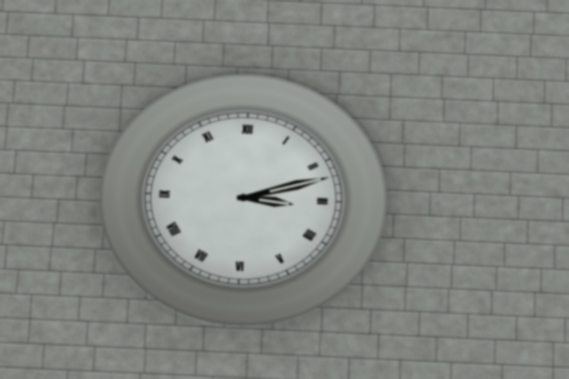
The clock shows **3:12**
